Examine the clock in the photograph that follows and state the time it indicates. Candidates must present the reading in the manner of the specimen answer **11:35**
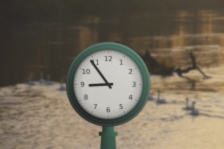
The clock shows **8:54**
